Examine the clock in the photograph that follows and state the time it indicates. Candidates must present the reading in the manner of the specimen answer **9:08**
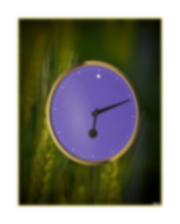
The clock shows **6:11**
